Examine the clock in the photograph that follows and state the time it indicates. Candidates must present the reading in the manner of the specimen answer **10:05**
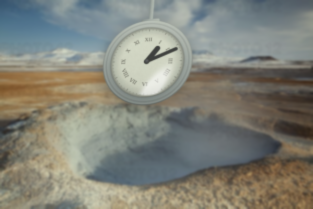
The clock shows **1:11**
